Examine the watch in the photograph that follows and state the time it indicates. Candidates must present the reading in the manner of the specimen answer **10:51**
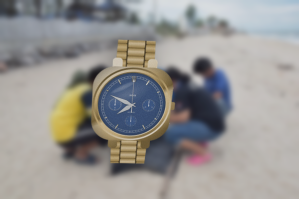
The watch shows **7:49**
